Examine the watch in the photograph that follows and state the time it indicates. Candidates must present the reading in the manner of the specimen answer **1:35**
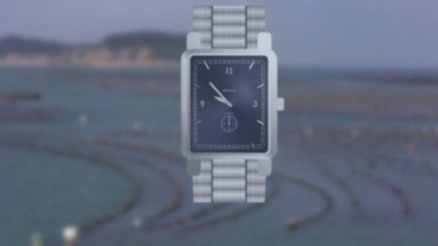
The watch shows **9:53**
